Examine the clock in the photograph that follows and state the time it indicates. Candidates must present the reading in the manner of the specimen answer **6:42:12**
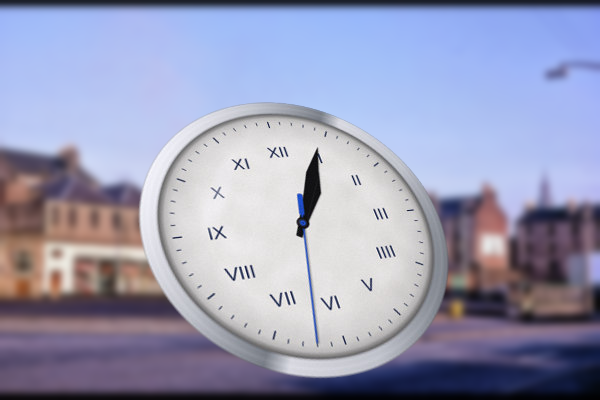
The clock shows **1:04:32**
